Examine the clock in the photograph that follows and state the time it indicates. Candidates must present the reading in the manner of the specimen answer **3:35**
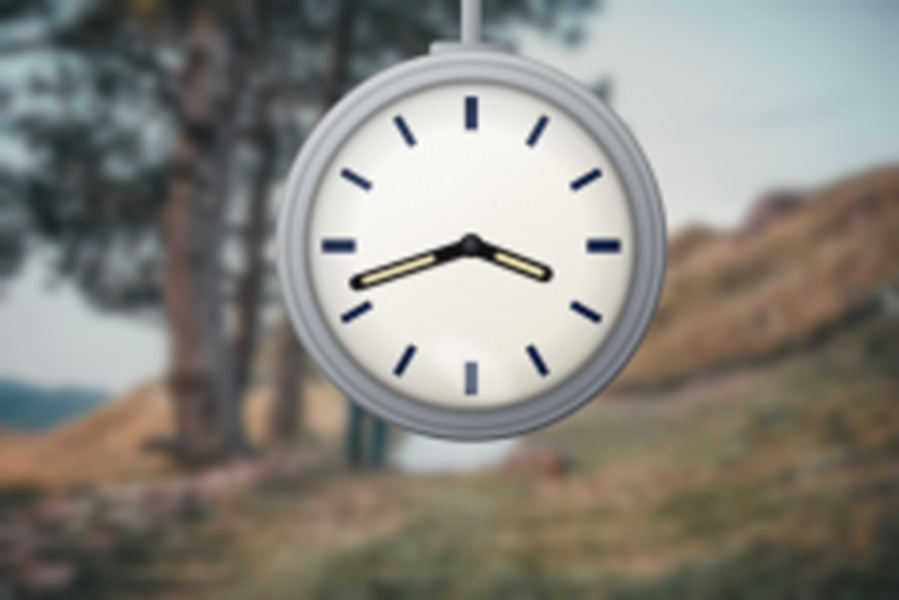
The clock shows **3:42**
